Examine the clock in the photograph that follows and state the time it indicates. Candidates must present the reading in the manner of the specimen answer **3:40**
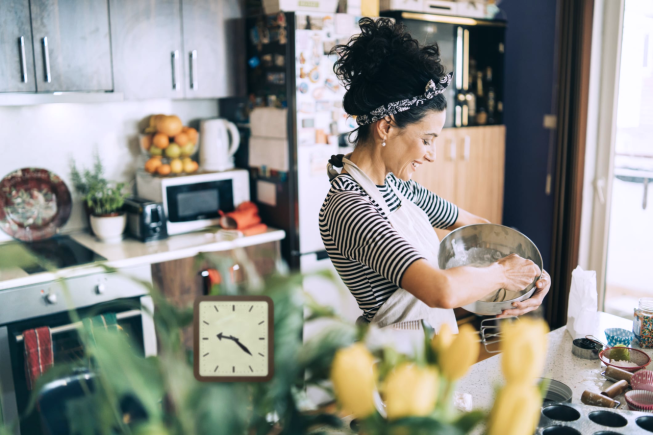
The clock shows **9:22**
